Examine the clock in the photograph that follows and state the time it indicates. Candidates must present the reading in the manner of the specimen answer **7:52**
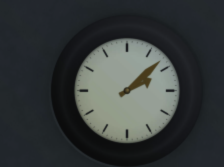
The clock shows **2:08**
